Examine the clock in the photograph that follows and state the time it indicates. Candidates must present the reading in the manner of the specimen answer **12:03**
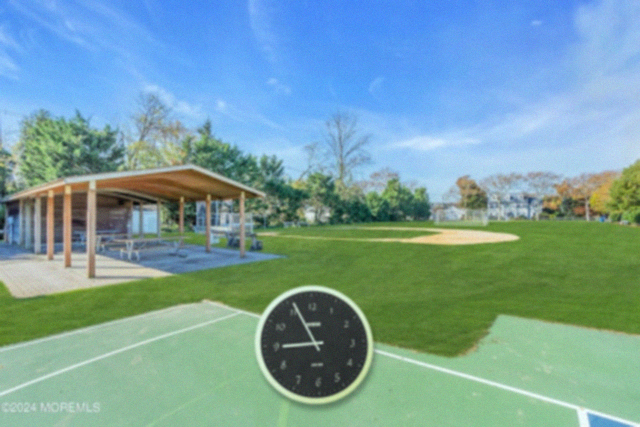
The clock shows **8:56**
